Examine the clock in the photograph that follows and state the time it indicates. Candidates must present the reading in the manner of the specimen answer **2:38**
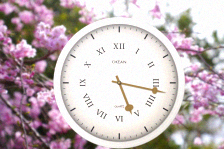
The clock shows **5:17**
